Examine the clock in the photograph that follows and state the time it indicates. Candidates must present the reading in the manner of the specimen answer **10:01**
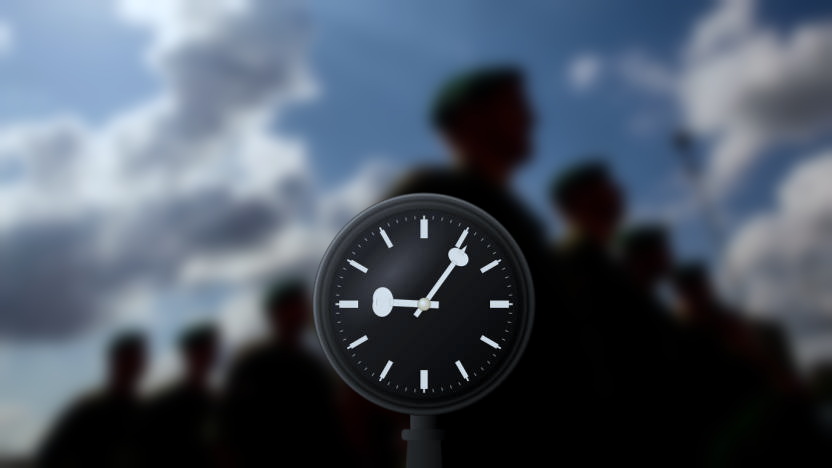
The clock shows **9:06**
